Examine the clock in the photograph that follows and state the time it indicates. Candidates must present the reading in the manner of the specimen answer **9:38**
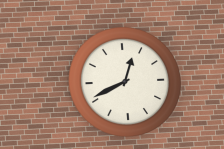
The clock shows **12:41**
